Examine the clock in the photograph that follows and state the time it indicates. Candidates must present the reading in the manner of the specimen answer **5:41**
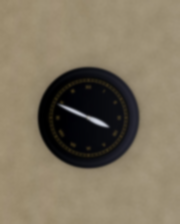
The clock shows **3:49**
